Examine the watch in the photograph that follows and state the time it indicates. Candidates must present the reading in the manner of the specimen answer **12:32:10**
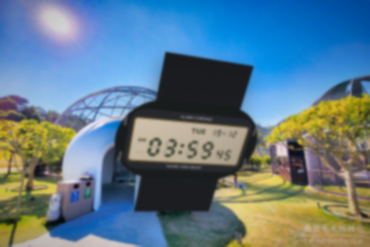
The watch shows **3:59:45**
